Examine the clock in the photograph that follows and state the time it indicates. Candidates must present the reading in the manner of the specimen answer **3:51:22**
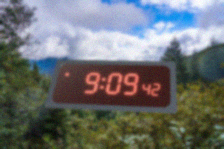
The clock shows **9:09:42**
